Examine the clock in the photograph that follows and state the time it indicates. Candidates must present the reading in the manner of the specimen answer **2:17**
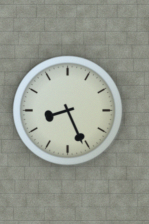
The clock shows **8:26**
